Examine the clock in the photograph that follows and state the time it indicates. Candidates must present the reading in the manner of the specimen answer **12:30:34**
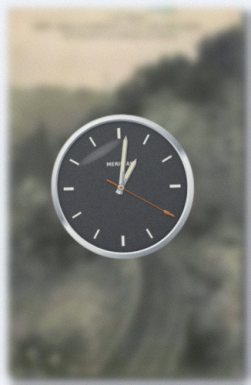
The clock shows **1:01:20**
